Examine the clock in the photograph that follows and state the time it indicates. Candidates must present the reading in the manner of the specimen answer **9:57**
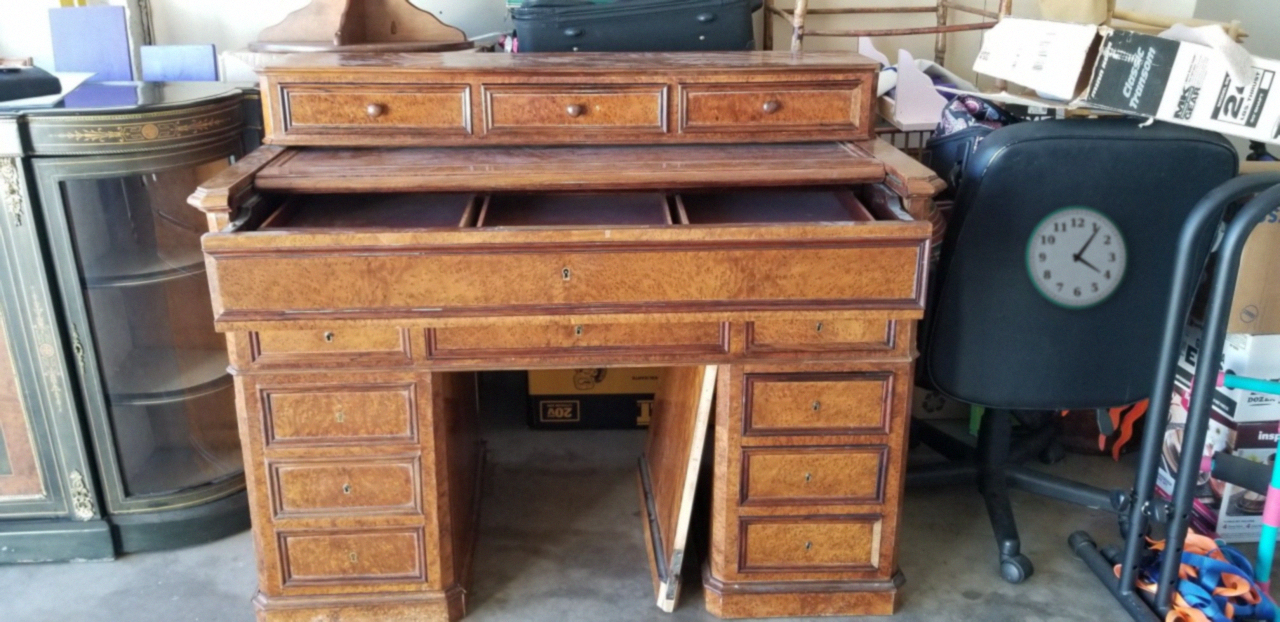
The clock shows **4:06**
